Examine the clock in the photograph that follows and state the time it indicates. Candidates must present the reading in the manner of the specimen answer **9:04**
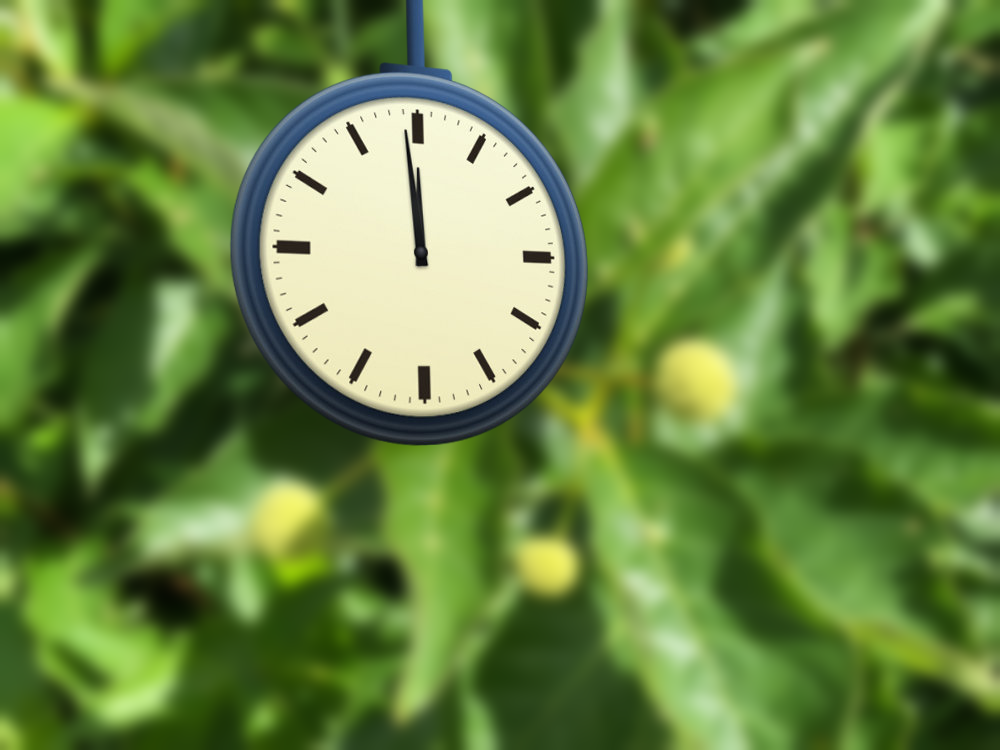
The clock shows **11:59**
